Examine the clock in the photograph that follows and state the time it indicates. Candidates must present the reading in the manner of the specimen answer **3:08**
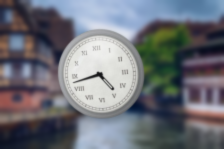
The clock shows **4:43**
